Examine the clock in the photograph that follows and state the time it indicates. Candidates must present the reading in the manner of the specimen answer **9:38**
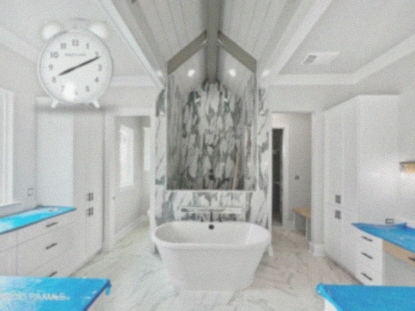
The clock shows **8:11**
